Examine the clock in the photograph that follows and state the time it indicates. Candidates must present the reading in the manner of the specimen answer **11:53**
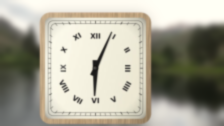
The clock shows **6:04**
